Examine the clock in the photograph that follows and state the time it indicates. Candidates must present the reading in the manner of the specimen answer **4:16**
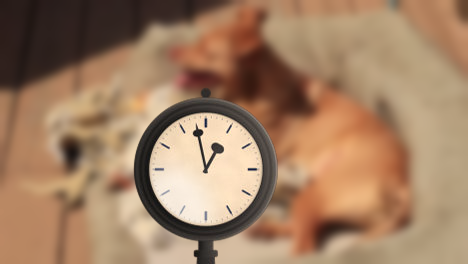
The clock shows **12:58**
